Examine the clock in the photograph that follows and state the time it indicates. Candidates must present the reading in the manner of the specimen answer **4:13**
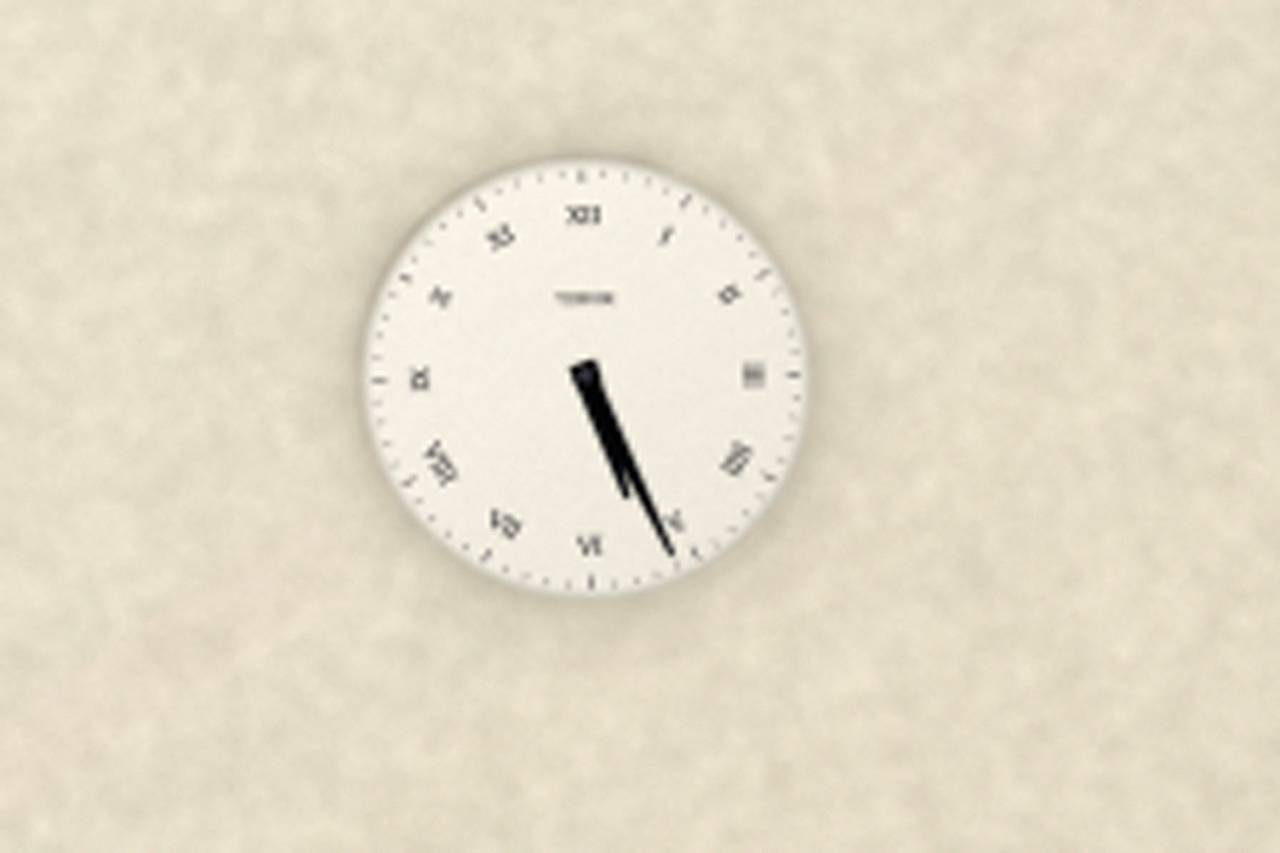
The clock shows **5:26**
